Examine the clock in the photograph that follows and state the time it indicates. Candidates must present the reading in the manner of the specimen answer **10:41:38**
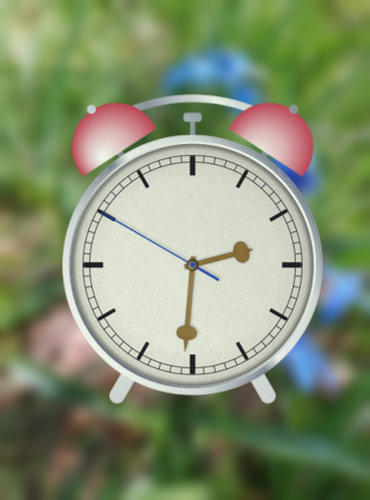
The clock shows **2:30:50**
